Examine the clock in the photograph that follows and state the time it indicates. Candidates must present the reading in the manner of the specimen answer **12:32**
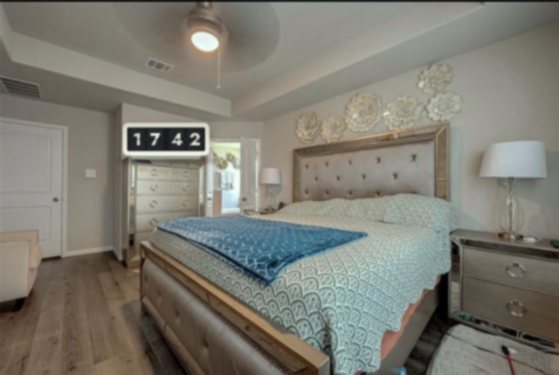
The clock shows **17:42**
